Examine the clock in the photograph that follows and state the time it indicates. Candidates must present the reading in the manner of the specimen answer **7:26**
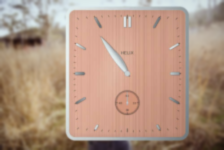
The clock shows **10:54**
